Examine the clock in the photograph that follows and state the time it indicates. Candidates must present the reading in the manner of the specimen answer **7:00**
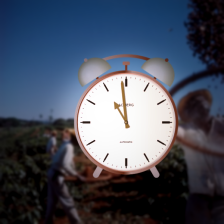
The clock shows **10:59**
